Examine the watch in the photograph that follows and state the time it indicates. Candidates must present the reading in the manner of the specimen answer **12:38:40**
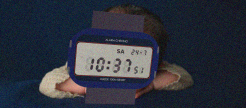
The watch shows **10:37:51**
